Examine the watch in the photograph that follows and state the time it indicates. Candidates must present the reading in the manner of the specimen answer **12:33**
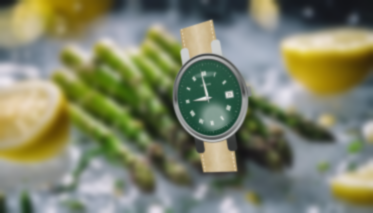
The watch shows **8:59**
